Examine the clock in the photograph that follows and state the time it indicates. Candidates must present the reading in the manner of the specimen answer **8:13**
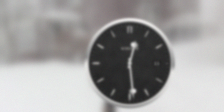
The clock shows **12:29**
